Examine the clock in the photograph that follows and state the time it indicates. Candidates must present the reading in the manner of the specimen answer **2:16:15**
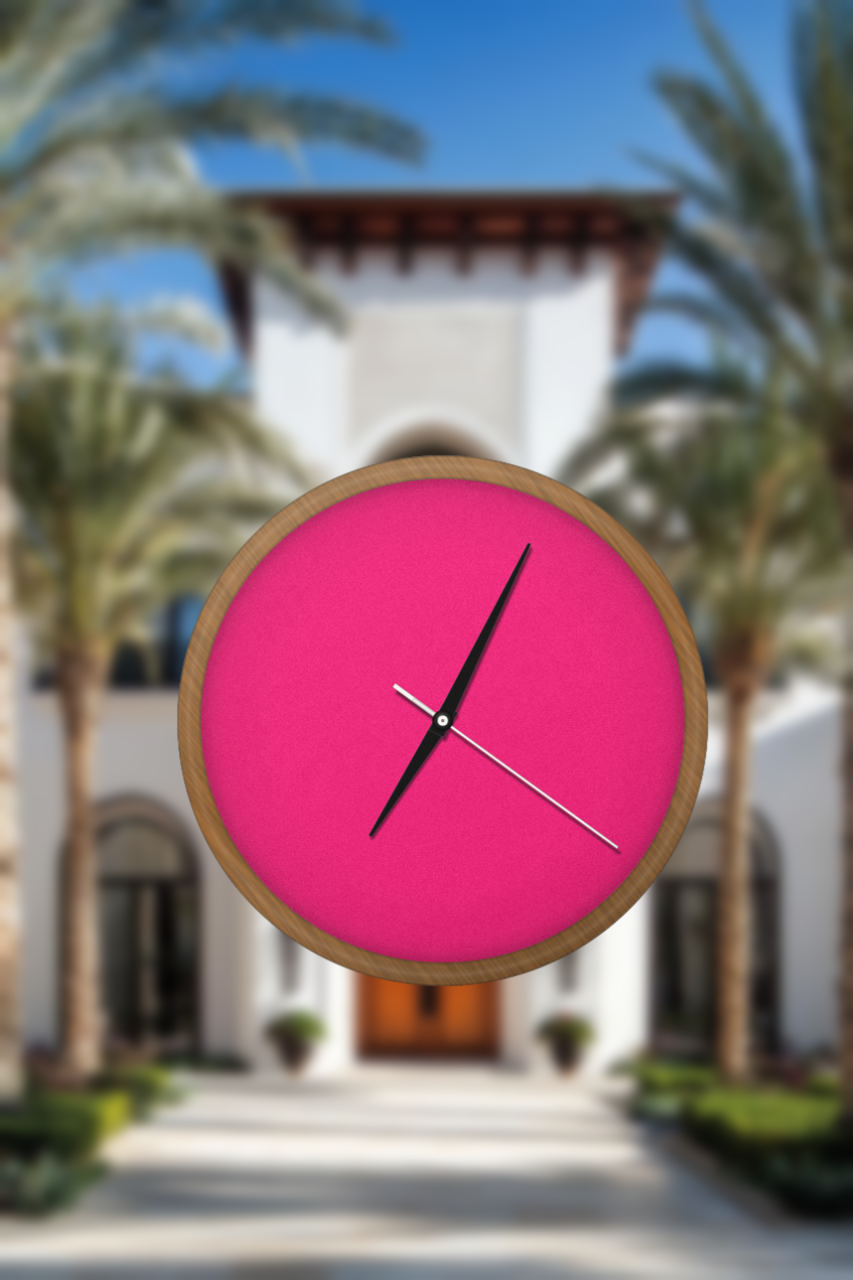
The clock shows **7:04:21**
